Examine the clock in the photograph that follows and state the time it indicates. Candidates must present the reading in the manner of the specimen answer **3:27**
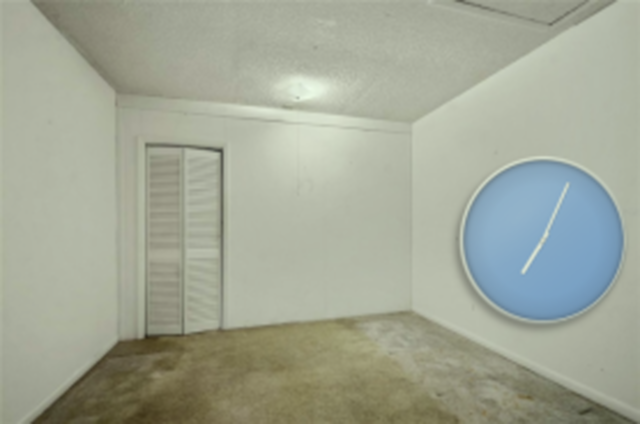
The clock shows **7:04**
